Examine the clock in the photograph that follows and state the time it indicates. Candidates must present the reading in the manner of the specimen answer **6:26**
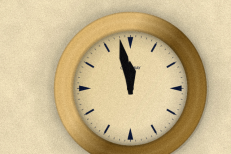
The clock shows **11:58**
